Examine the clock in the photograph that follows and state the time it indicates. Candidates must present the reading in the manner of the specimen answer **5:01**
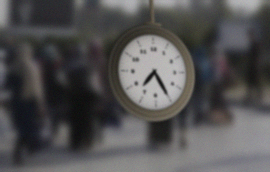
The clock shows **7:25**
